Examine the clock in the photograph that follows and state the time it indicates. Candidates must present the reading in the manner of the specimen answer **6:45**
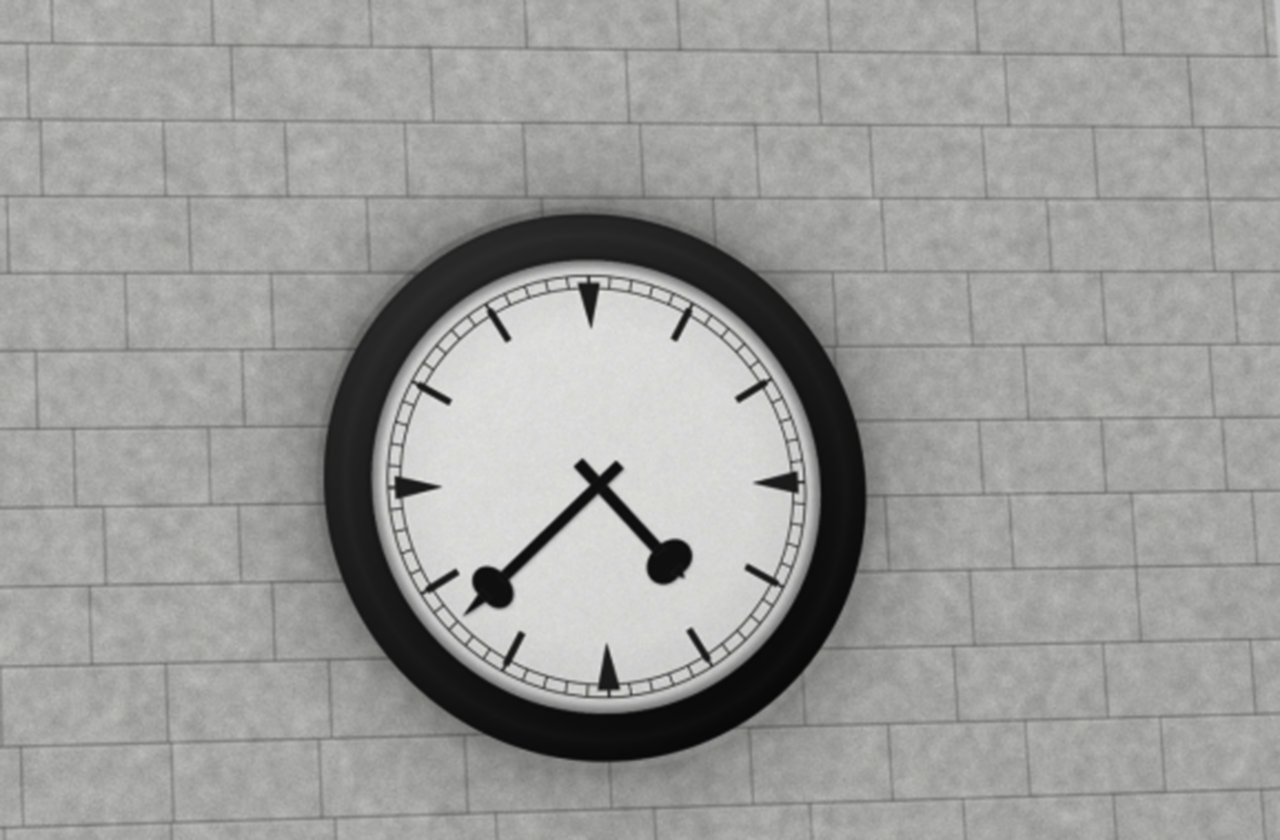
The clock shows **4:38**
